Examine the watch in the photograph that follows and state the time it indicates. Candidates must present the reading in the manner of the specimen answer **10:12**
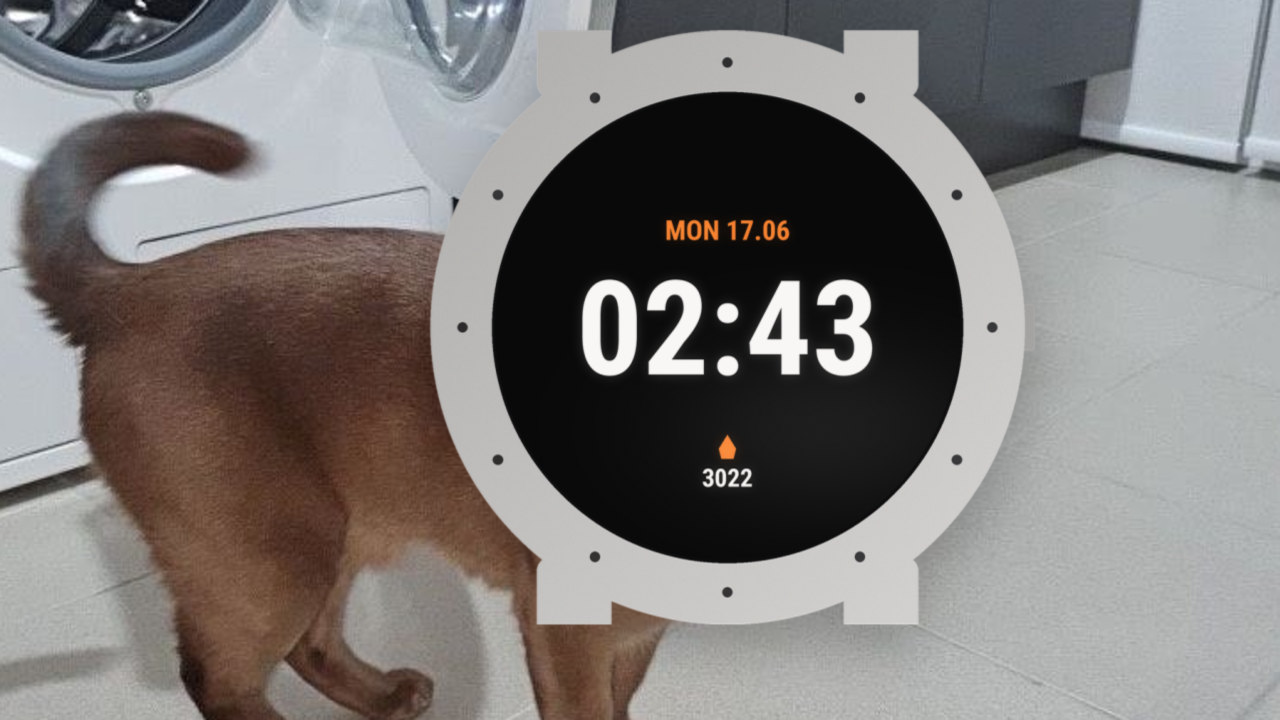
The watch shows **2:43**
